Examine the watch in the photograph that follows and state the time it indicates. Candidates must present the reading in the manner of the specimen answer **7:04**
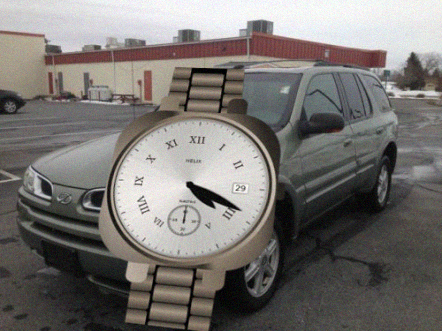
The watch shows **4:19**
